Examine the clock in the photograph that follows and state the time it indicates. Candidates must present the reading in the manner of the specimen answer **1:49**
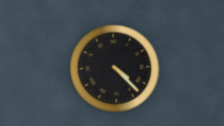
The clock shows **4:23**
